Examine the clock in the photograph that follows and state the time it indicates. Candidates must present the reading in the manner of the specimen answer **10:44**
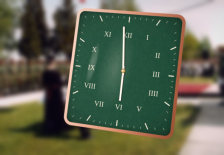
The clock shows **5:59**
